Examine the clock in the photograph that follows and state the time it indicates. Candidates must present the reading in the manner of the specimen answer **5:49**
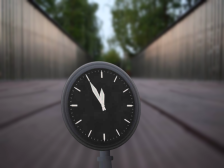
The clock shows **11:55**
